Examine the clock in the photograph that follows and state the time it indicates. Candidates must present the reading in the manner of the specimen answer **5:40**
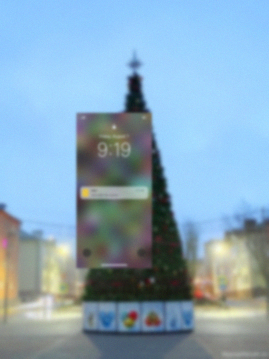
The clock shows **9:19**
